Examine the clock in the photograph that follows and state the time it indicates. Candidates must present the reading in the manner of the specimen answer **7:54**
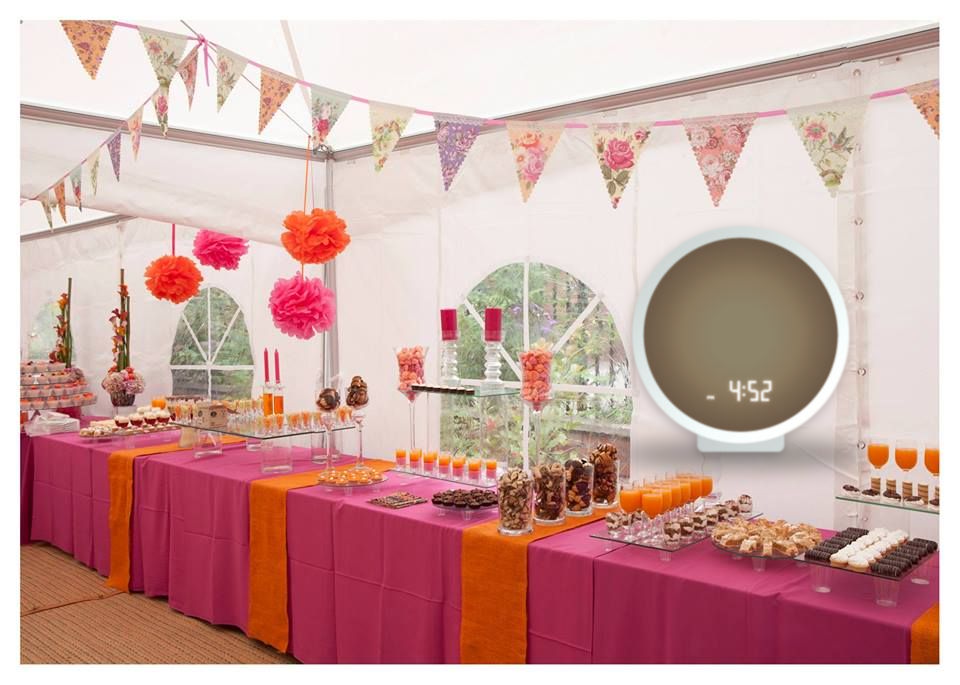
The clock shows **4:52**
